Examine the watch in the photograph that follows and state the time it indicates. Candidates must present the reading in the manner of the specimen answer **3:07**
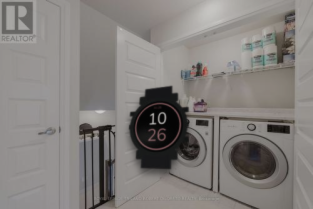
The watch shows **10:26**
